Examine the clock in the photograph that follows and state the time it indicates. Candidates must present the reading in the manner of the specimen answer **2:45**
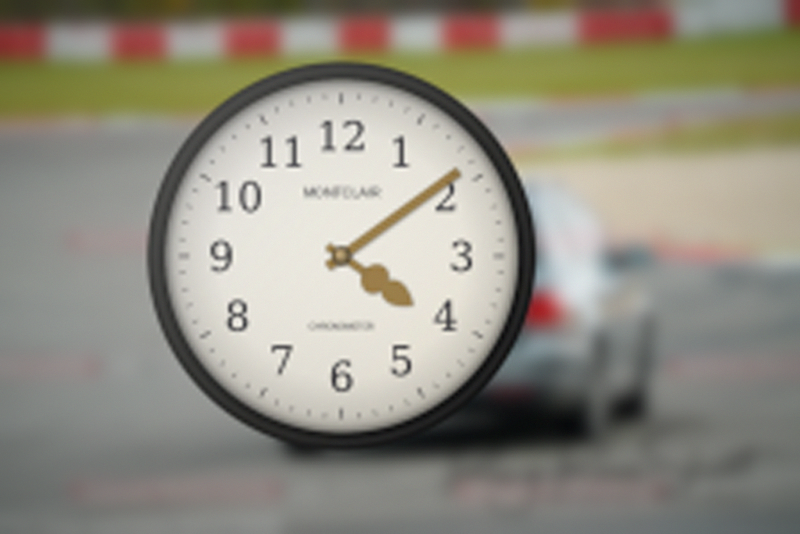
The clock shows **4:09**
